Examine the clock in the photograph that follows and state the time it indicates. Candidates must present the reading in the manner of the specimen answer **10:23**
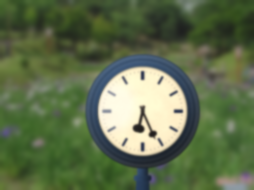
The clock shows **6:26**
